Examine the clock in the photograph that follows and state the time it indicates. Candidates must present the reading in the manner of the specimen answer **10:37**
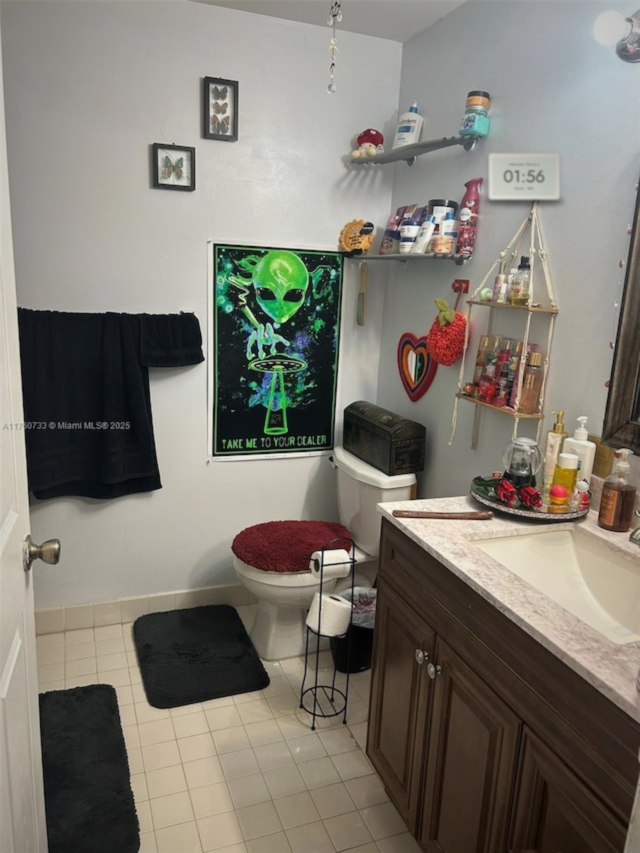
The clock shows **1:56**
